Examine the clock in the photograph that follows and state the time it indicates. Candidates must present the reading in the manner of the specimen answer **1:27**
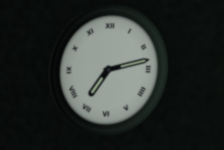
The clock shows **7:13**
